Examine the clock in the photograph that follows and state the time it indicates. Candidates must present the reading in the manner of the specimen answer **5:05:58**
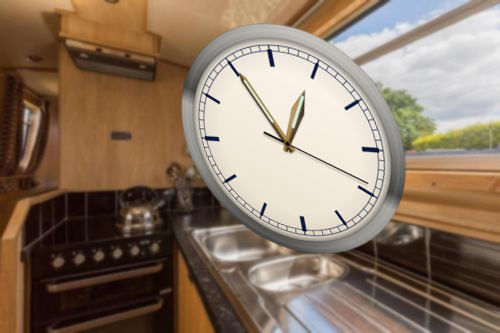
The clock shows **12:55:19**
